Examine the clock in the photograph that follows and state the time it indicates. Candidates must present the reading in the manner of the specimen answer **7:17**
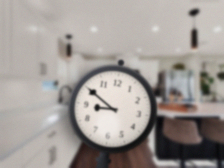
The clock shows **8:50**
